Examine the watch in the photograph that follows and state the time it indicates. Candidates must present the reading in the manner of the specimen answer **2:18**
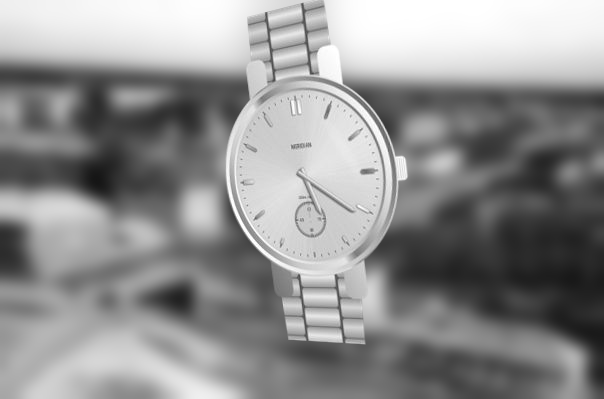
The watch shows **5:21**
